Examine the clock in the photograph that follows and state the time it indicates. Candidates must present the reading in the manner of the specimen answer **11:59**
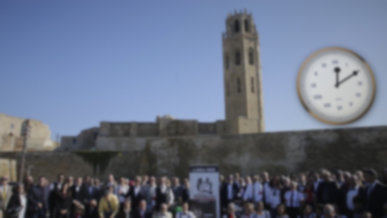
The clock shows **12:10**
